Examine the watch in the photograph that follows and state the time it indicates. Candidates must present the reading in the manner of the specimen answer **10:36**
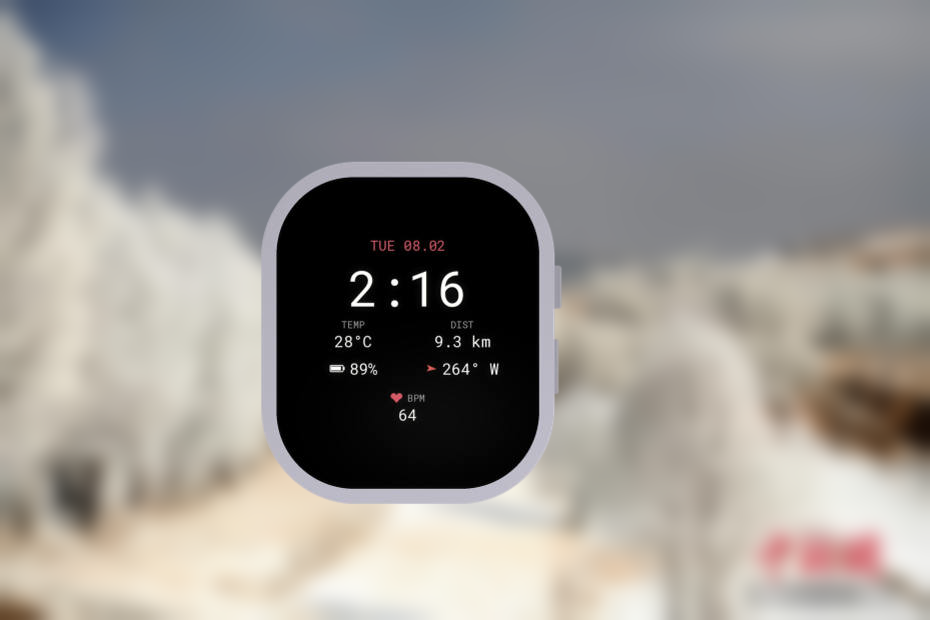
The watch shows **2:16**
